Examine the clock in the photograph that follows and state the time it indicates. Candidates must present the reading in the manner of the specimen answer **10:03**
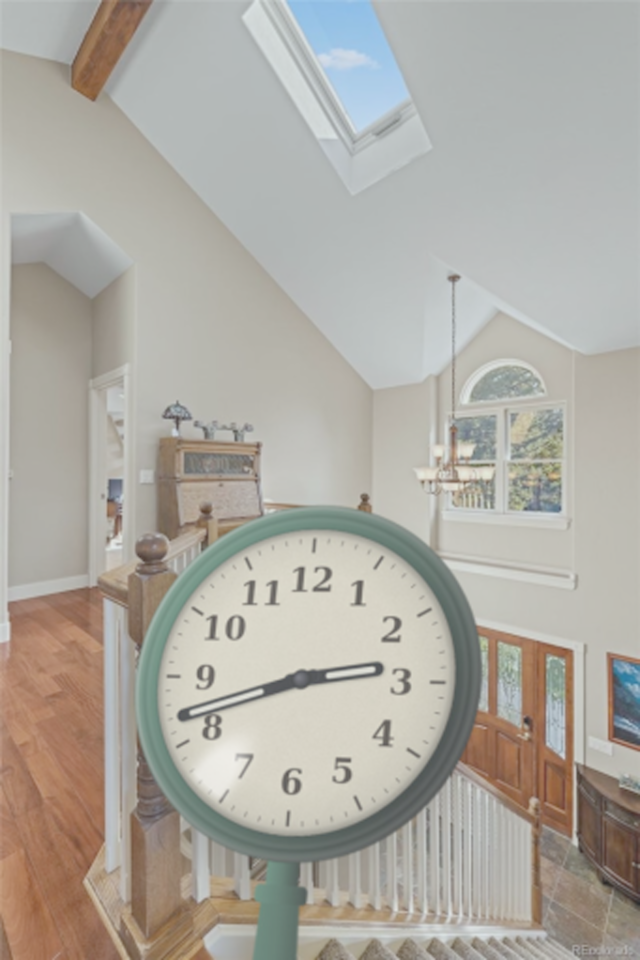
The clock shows **2:42**
